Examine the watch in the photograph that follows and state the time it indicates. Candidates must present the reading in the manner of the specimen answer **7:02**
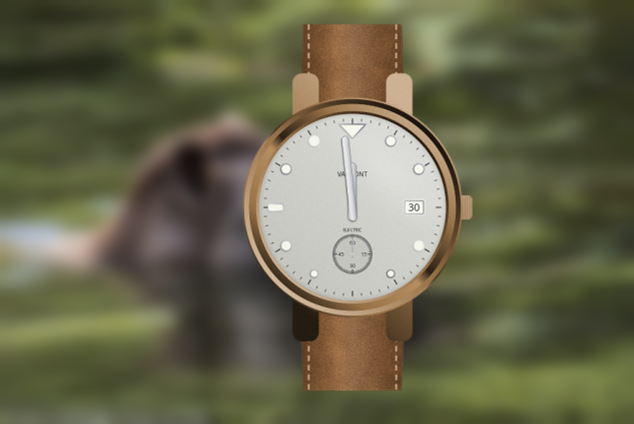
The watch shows **11:59**
